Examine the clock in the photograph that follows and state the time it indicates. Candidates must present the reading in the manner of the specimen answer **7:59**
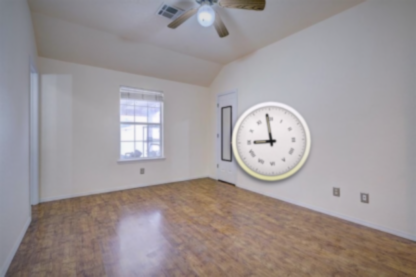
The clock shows **8:59**
